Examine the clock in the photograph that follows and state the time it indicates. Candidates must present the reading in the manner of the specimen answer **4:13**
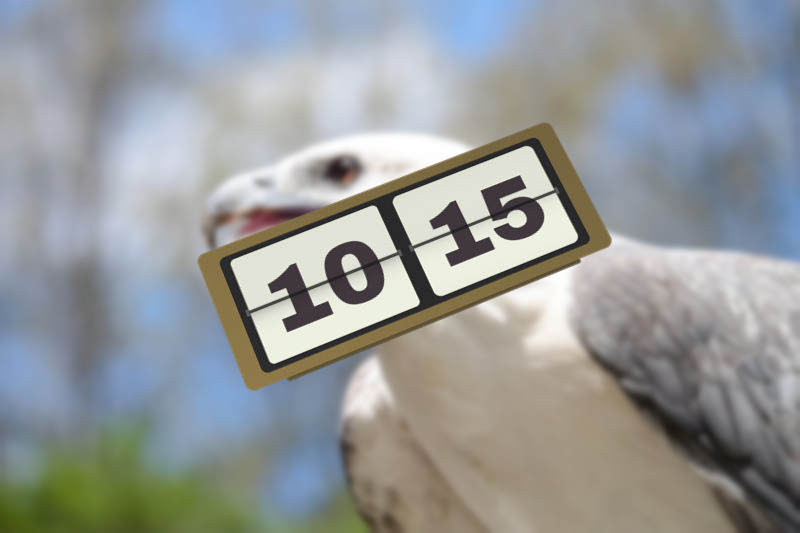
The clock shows **10:15**
